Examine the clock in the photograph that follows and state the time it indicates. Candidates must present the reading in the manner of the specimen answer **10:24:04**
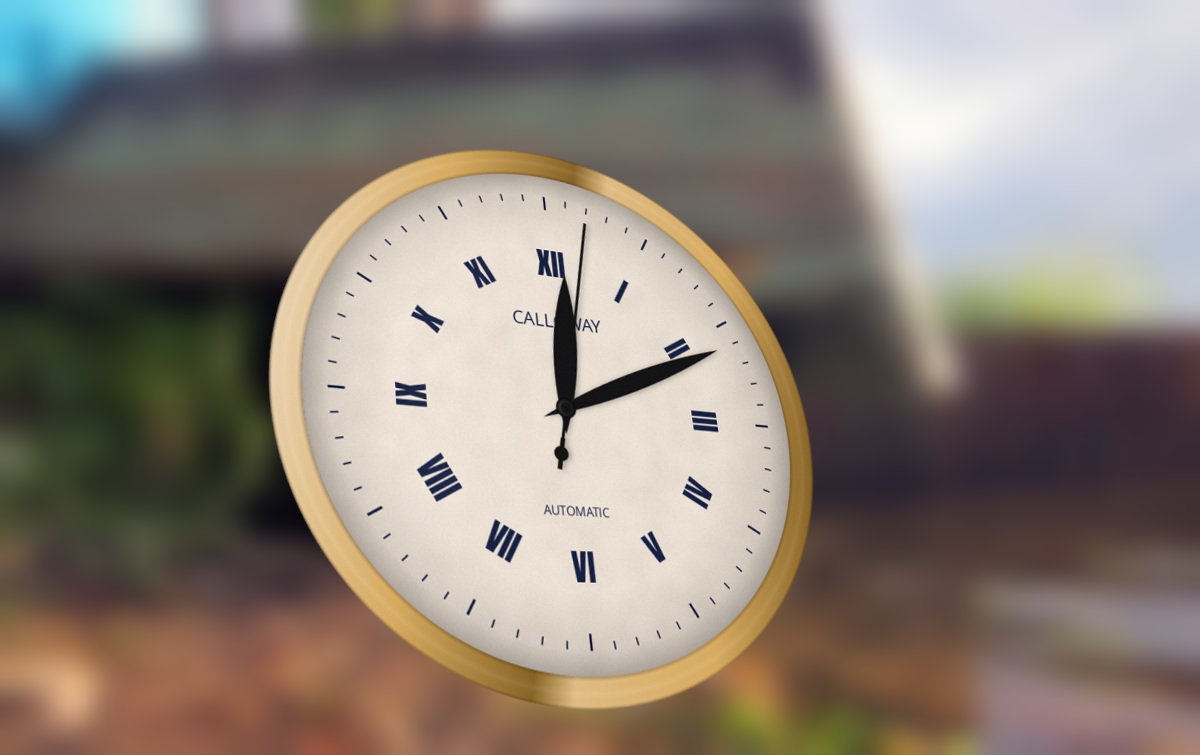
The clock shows **12:11:02**
